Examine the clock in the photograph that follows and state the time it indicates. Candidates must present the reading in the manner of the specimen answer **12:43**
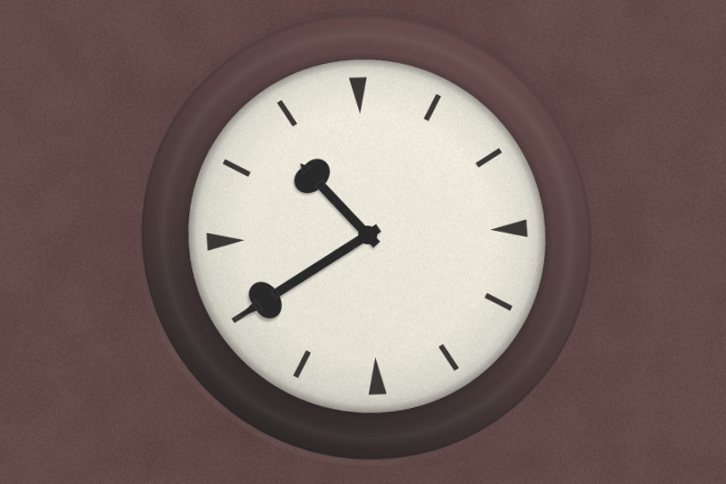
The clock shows **10:40**
